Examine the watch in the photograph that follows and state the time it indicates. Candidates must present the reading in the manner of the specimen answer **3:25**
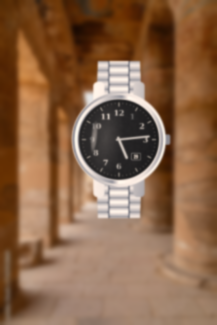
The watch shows **5:14**
